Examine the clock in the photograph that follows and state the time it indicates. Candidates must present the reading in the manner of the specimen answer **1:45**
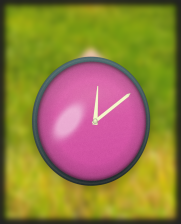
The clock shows **12:09**
